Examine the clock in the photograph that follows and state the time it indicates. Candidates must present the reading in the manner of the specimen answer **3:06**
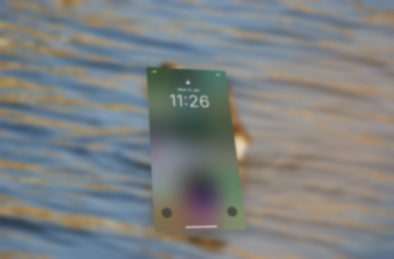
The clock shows **11:26**
